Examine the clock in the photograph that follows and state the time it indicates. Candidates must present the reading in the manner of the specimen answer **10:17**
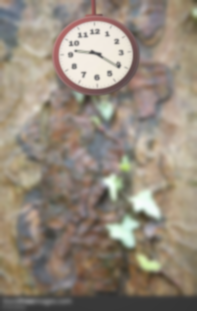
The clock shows **9:21**
